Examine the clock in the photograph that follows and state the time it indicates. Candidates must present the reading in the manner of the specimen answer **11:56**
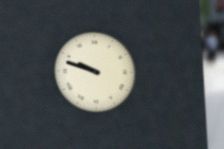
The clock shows **9:48**
